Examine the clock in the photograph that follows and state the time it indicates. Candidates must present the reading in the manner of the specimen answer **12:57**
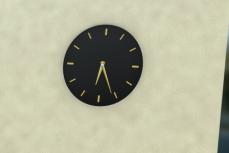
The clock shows **6:26**
